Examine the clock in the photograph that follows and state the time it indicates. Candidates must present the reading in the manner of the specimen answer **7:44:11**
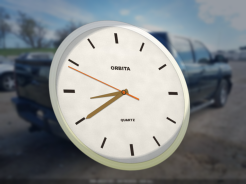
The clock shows **8:39:49**
